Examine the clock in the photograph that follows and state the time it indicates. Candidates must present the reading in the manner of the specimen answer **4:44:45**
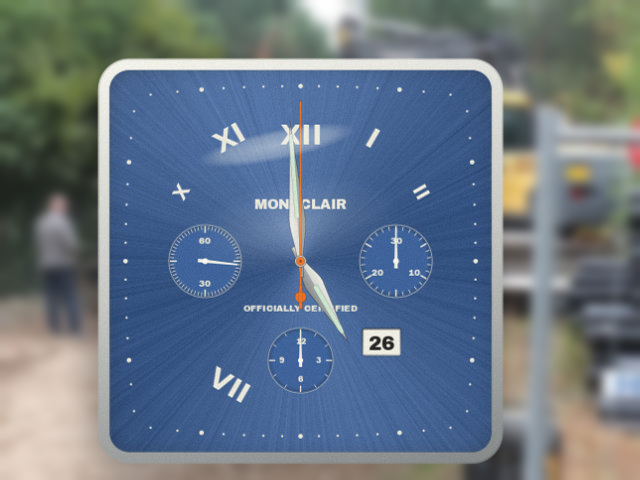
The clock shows **4:59:16**
